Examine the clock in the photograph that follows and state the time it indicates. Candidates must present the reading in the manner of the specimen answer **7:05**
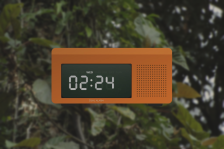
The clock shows **2:24**
